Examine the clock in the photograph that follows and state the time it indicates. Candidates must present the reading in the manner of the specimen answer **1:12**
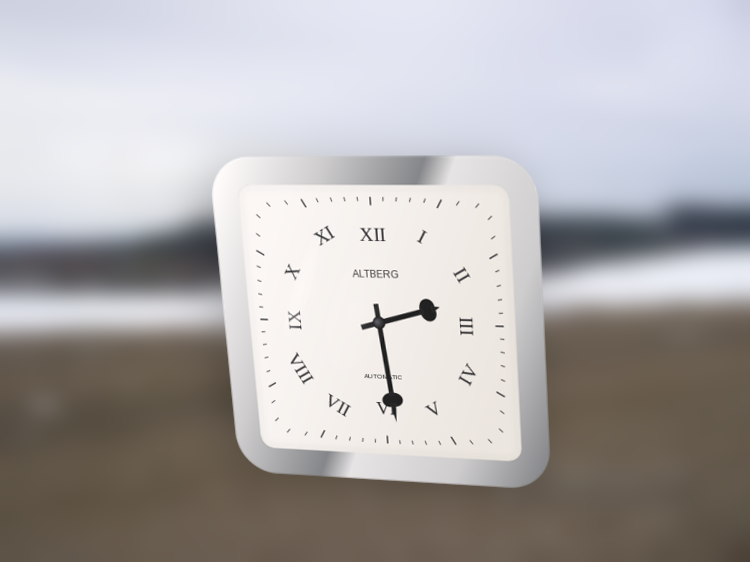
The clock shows **2:29**
